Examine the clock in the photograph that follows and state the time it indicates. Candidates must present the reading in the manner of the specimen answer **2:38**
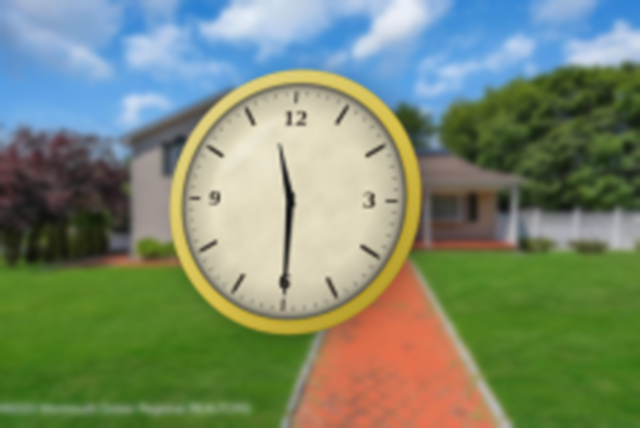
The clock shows **11:30**
